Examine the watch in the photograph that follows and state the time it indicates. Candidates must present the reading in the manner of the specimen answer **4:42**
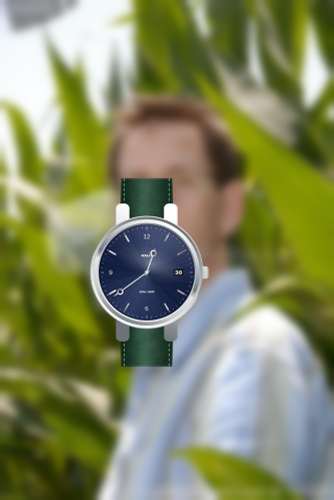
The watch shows **12:39**
